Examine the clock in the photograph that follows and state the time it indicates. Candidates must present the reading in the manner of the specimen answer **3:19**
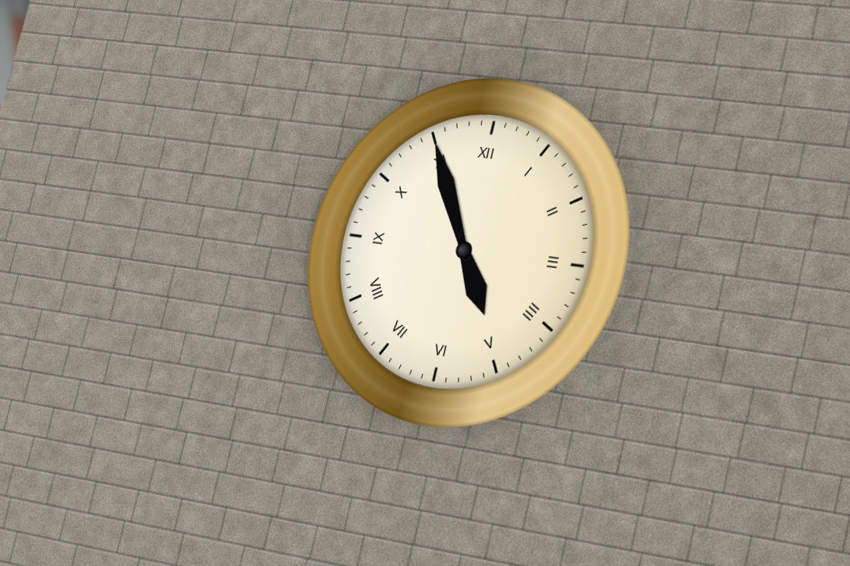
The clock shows **4:55**
